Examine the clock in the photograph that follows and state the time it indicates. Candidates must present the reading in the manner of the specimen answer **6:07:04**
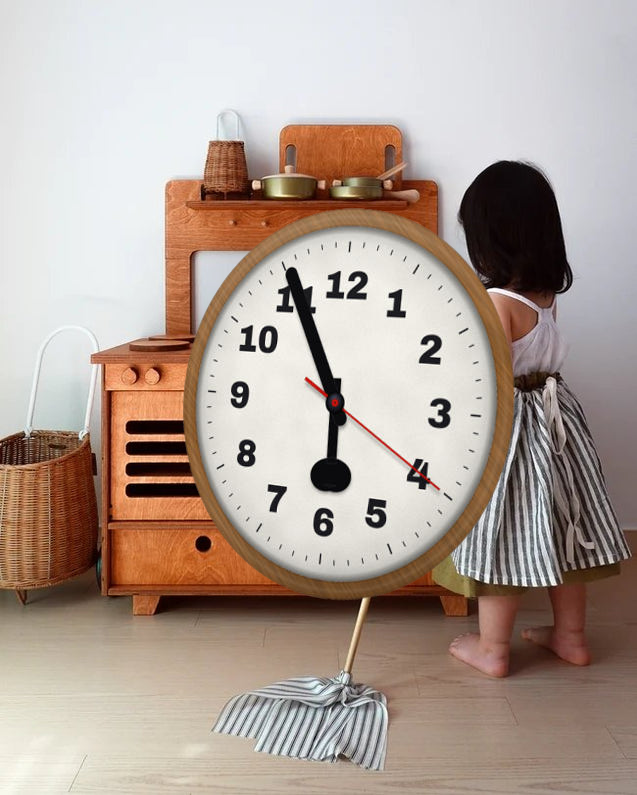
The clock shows **5:55:20**
